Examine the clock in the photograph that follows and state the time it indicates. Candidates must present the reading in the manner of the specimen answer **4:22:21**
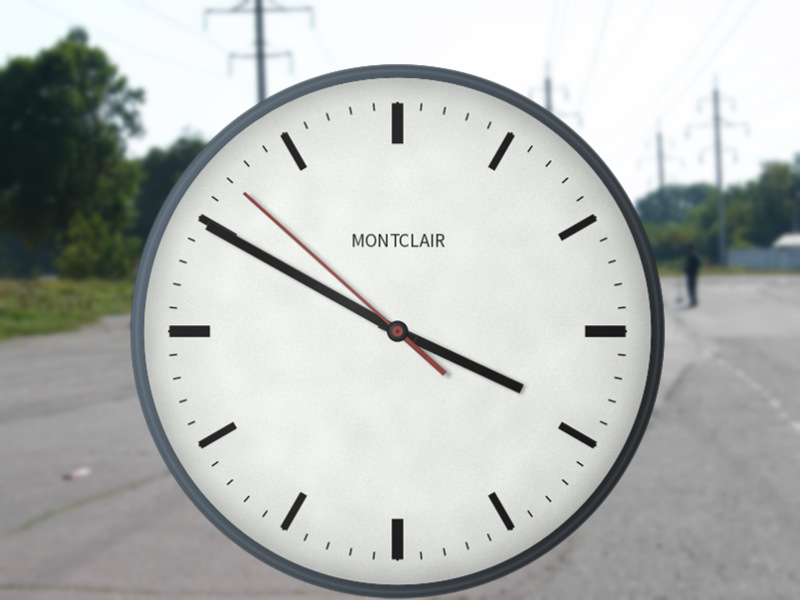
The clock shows **3:49:52**
